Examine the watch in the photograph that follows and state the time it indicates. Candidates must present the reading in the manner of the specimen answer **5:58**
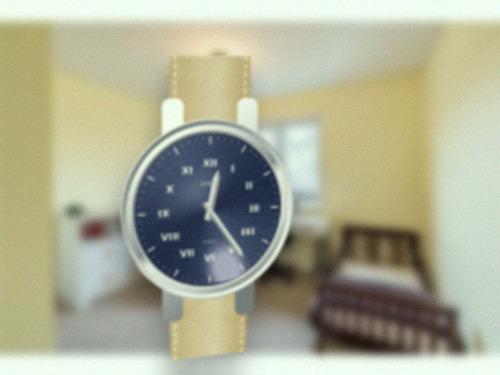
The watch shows **12:24**
